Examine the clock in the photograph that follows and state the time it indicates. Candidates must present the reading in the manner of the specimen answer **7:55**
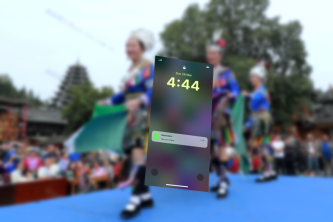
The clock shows **4:44**
